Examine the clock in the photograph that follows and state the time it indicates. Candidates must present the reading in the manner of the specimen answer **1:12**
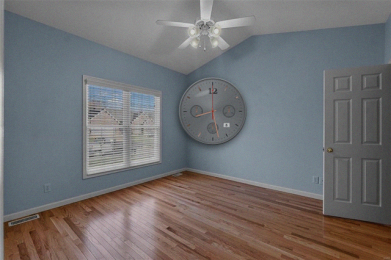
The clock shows **8:28**
